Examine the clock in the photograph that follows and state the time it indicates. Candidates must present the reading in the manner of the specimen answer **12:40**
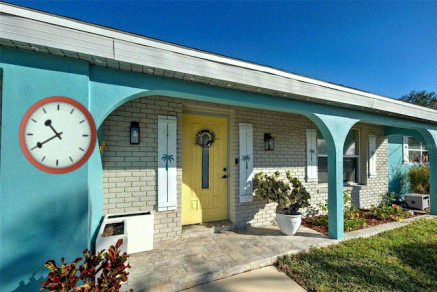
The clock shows **10:40**
